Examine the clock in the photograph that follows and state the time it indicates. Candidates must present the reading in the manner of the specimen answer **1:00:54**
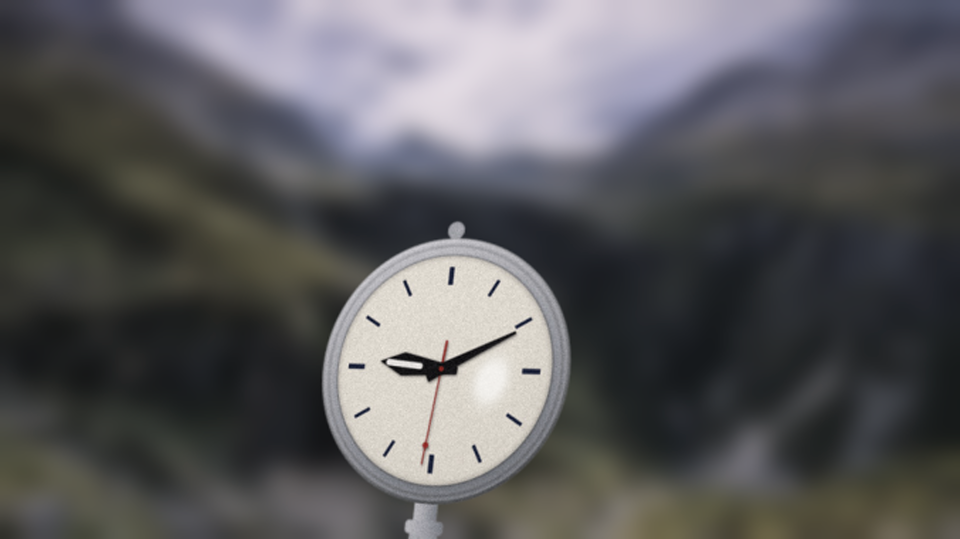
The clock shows **9:10:31**
